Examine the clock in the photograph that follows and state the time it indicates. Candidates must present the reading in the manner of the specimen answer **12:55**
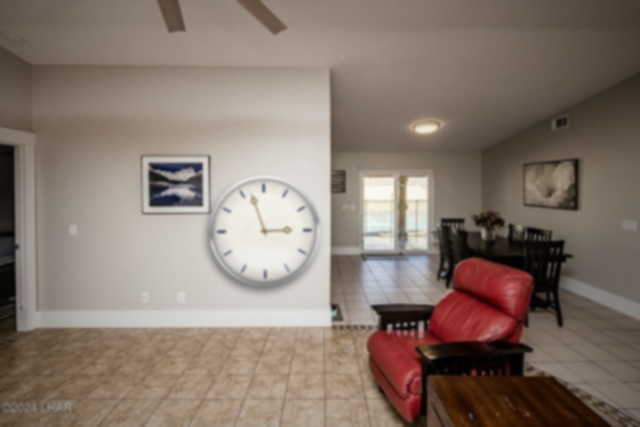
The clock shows **2:57**
